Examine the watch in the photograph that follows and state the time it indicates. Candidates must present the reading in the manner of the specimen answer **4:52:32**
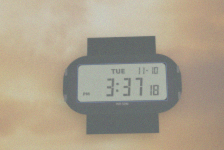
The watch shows **3:37:18**
